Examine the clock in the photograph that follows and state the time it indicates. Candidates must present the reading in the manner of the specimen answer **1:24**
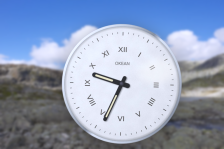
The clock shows **9:34**
